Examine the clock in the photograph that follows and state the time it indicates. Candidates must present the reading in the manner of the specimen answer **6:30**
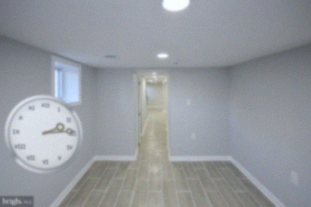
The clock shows **2:14**
